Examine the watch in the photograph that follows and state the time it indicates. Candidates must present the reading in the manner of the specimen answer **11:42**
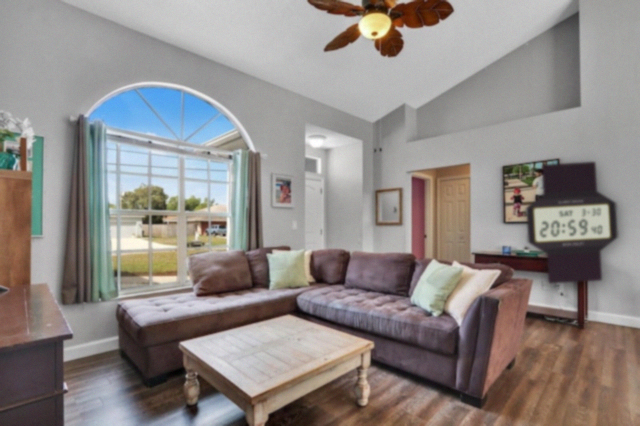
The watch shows **20:59**
